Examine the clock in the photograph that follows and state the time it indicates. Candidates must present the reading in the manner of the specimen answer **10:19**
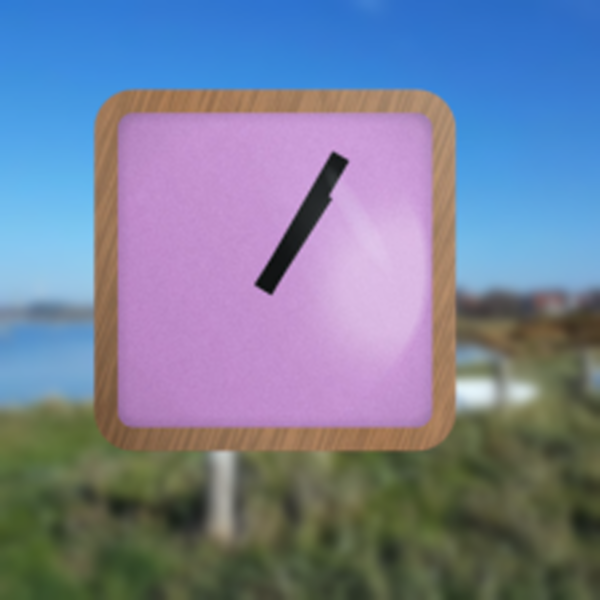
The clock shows **1:05**
